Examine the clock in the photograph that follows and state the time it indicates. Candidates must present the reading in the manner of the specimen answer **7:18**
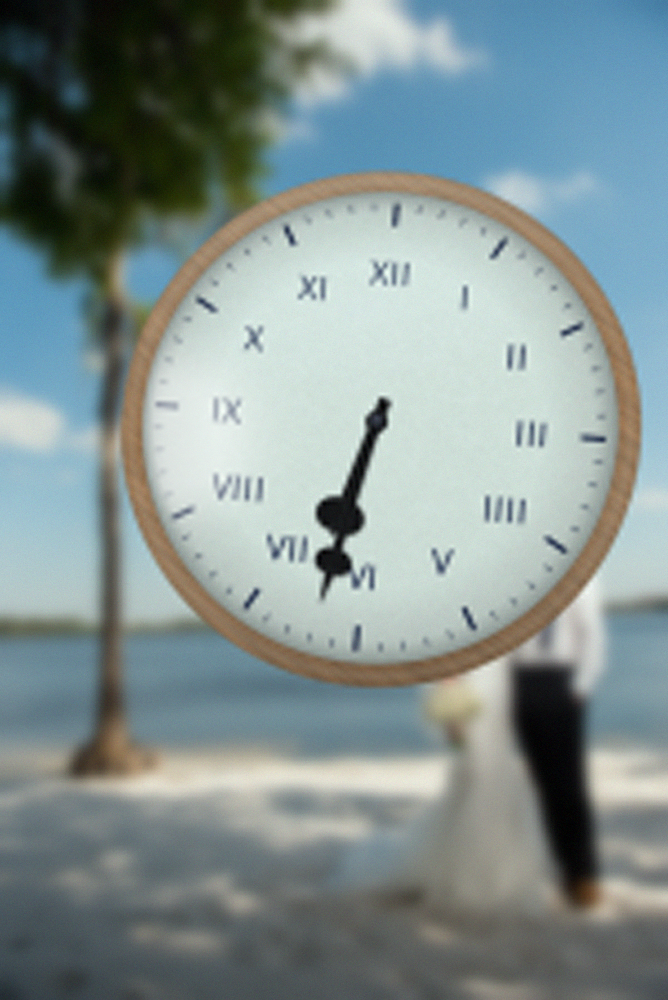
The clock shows **6:32**
